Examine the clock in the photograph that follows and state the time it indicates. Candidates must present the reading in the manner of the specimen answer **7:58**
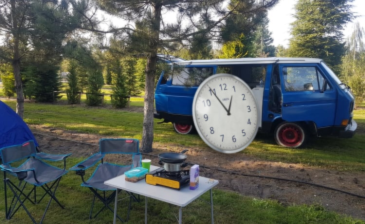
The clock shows **12:55**
